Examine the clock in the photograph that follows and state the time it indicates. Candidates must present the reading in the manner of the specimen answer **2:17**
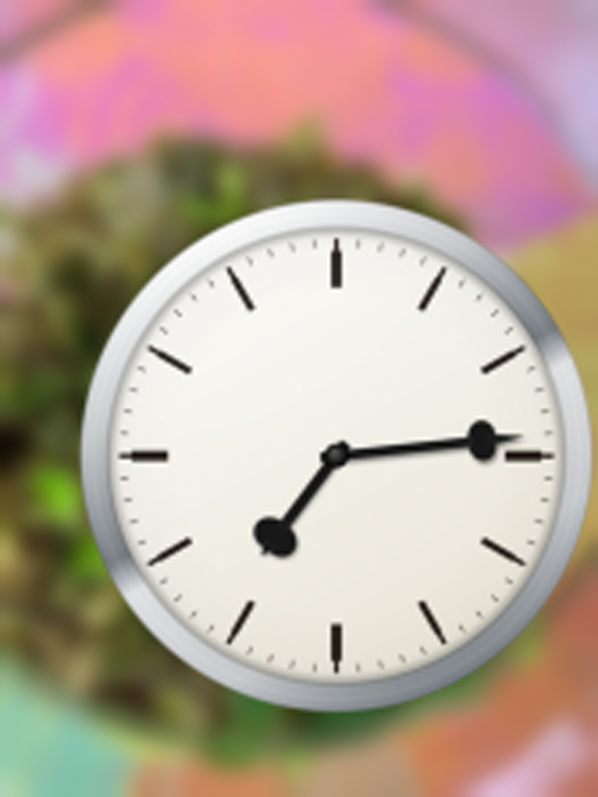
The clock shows **7:14**
